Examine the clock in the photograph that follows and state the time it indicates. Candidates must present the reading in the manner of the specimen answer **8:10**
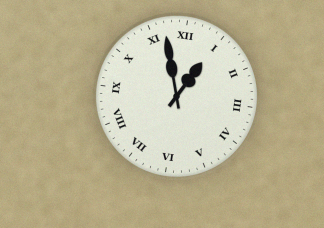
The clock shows **12:57**
